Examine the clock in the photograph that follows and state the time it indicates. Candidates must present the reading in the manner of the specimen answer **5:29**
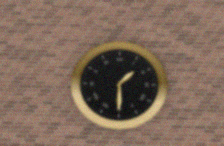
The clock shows **1:30**
